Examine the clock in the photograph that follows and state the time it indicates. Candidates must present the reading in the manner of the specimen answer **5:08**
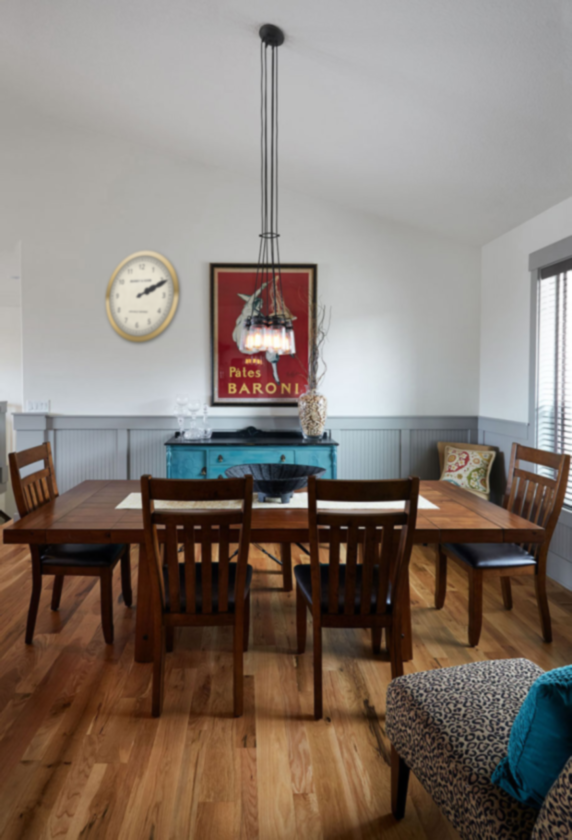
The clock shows **2:11**
